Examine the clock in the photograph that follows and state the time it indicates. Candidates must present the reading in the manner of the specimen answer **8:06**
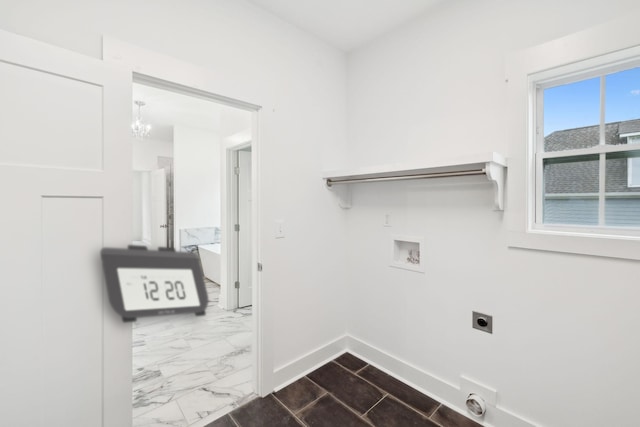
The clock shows **12:20**
